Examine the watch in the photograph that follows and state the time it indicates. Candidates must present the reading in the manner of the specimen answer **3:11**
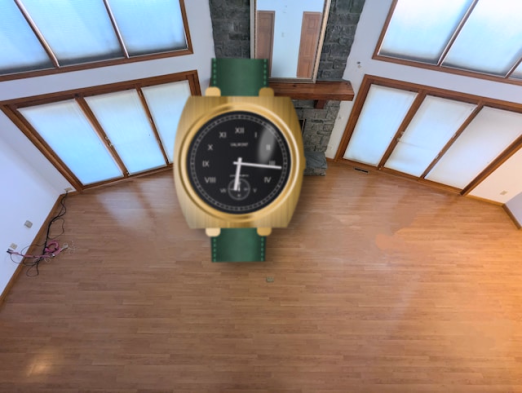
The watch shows **6:16**
